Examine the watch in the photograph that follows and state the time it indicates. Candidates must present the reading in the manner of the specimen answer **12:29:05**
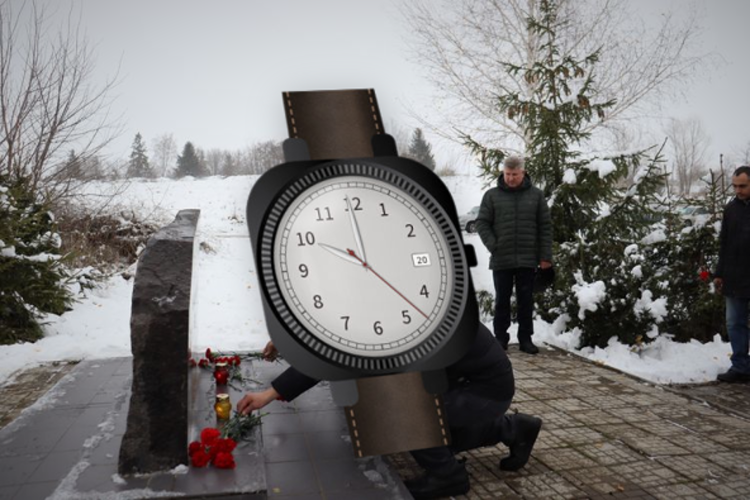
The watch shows **9:59:23**
